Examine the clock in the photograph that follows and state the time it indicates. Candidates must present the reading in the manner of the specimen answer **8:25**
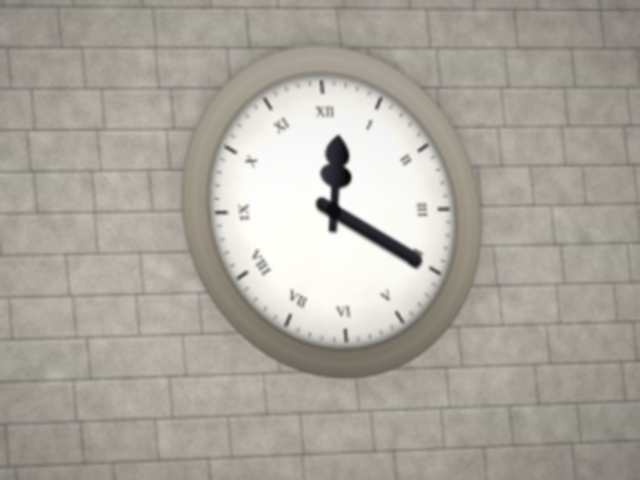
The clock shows **12:20**
